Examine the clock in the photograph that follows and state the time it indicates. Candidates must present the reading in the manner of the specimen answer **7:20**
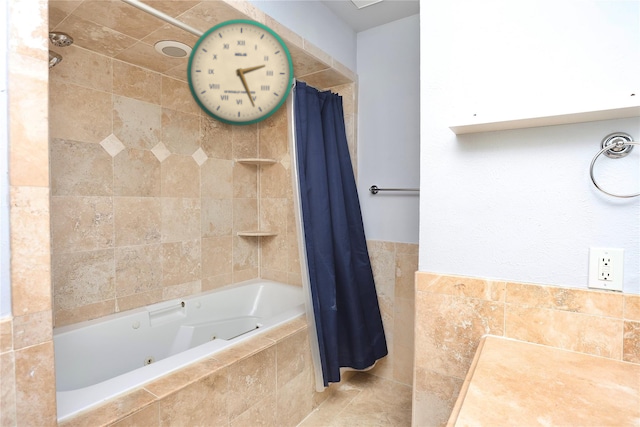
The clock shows **2:26**
